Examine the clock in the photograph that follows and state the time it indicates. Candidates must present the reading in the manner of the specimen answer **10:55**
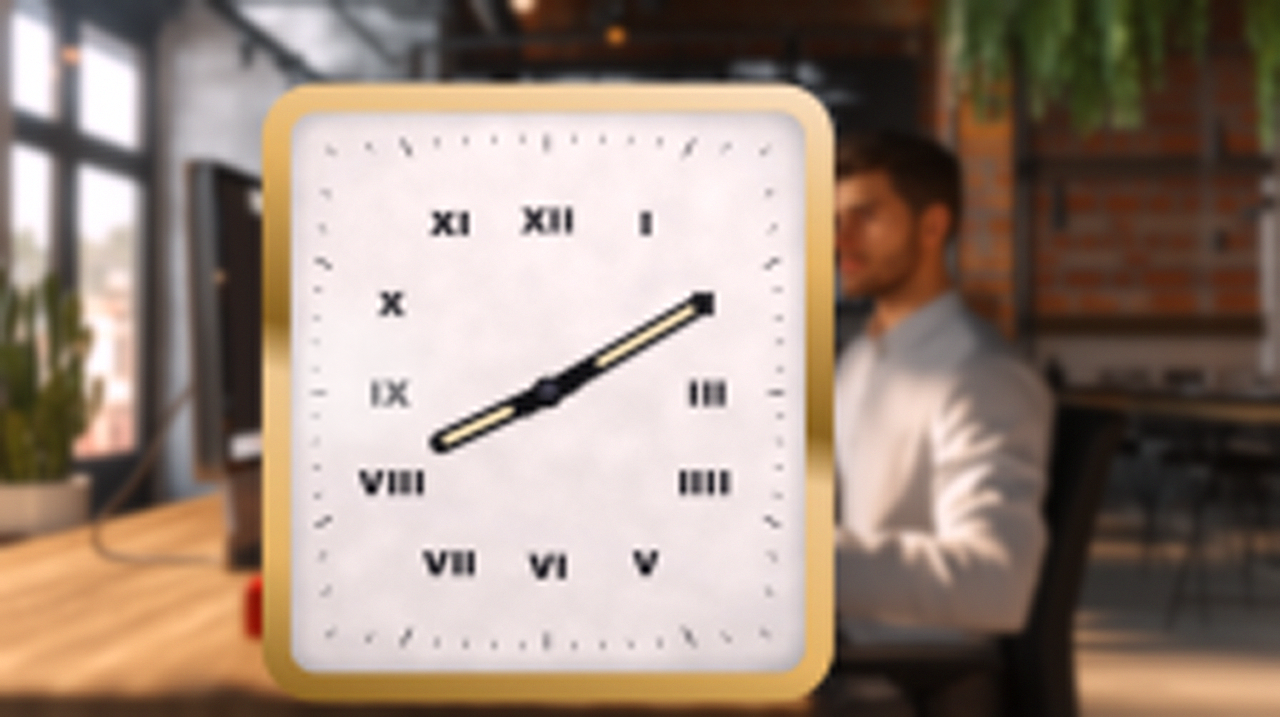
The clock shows **8:10**
